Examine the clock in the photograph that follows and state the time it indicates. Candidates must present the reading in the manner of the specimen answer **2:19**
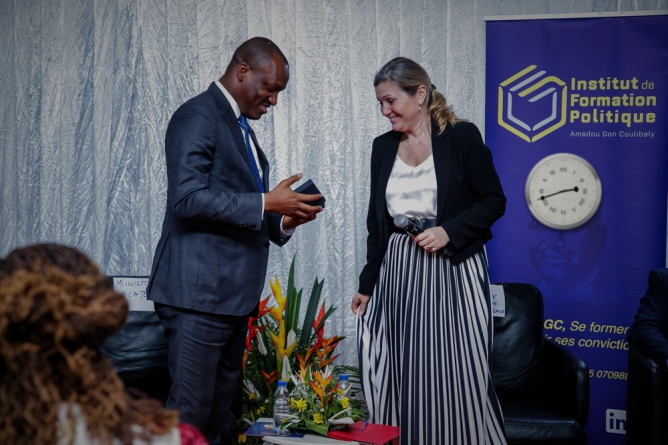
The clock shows **2:42**
